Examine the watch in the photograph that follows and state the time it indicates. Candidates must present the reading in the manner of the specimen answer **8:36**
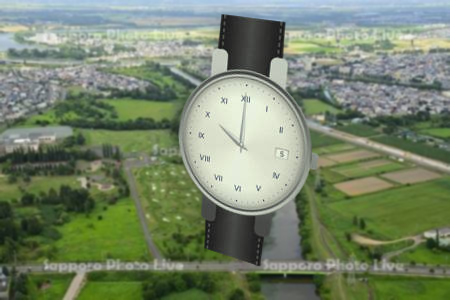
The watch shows **10:00**
